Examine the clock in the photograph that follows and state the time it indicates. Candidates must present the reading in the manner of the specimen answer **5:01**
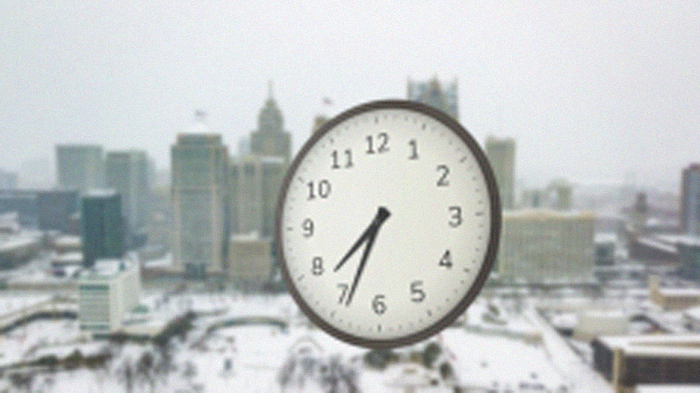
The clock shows **7:34**
